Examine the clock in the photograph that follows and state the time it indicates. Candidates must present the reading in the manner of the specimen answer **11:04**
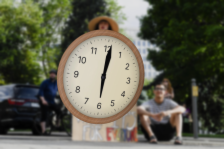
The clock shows **6:01**
